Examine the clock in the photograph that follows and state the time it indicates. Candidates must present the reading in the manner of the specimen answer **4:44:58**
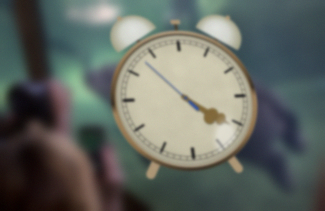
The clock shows **4:20:53**
